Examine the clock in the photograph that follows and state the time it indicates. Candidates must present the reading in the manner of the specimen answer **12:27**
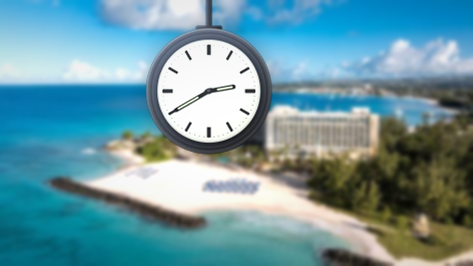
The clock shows **2:40**
